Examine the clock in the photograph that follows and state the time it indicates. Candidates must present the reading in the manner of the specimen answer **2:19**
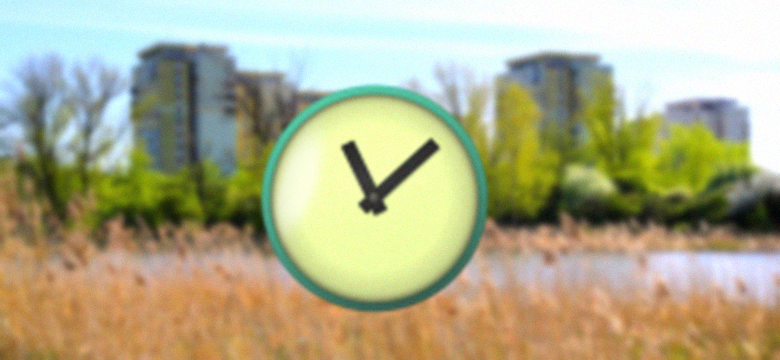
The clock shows **11:08**
